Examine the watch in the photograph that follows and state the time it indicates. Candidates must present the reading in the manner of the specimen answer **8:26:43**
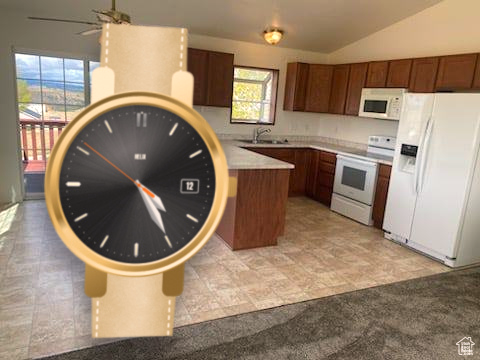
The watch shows **4:24:51**
